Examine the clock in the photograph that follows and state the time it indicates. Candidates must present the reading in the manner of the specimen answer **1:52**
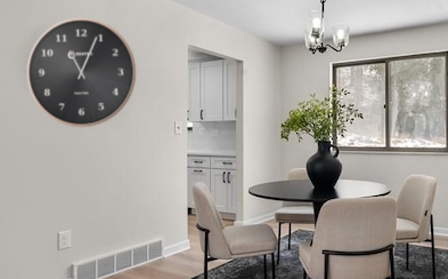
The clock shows **11:04**
